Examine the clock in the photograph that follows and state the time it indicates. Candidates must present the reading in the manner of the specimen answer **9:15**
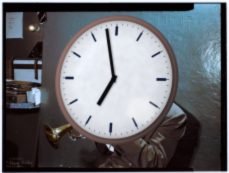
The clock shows **6:58**
